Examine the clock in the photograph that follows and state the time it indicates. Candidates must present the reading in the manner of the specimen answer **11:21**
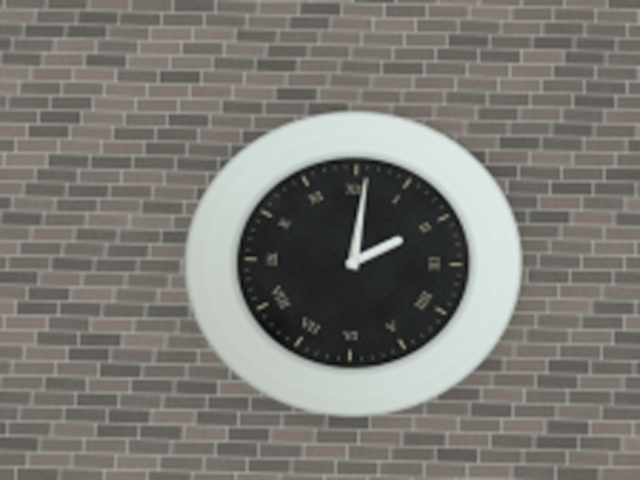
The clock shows **2:01**
